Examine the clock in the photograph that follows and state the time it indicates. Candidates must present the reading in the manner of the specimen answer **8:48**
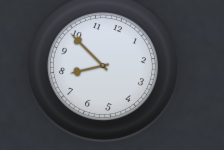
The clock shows **7:49**
